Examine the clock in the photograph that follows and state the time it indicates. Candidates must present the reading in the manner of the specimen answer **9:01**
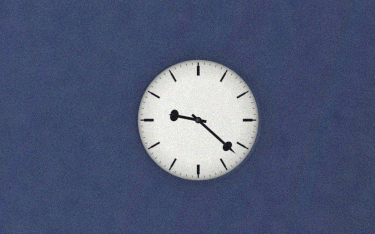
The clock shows **9:22**
